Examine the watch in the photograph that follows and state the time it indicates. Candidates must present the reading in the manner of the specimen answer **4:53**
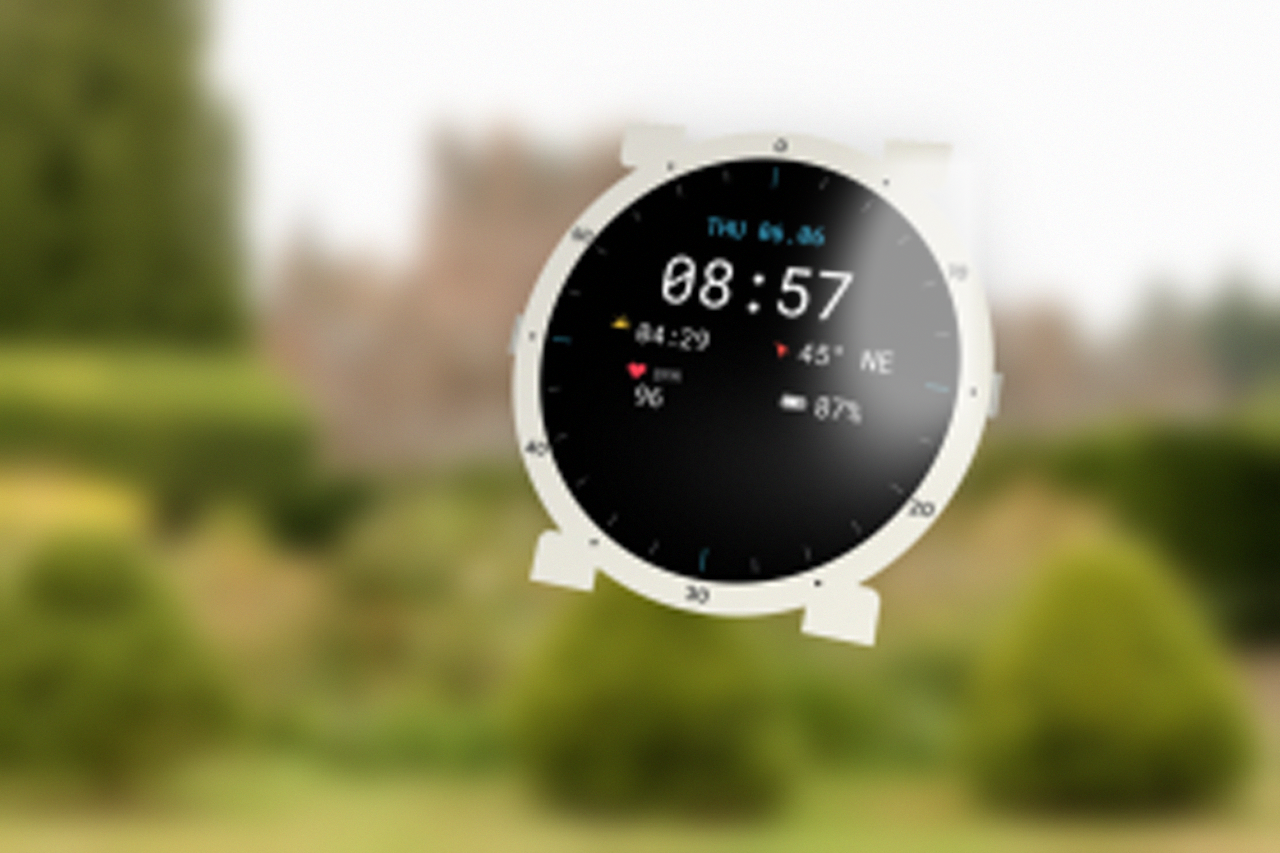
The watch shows **8:57**
